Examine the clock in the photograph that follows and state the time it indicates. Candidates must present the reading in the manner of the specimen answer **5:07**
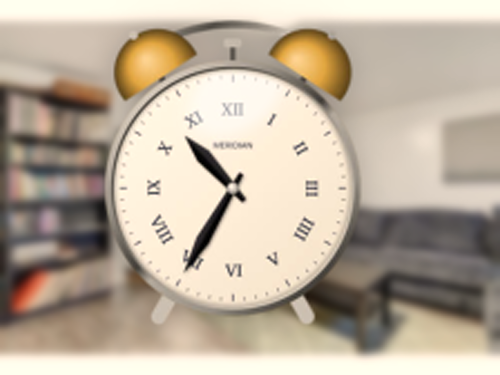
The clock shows **10:35**
